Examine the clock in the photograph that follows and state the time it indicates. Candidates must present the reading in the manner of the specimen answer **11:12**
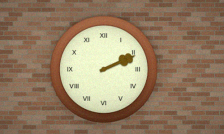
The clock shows **2:11**
